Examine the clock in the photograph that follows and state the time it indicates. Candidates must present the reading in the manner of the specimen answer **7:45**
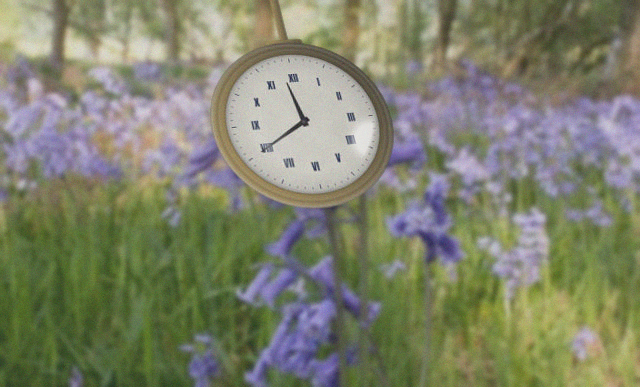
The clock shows **11:40**
